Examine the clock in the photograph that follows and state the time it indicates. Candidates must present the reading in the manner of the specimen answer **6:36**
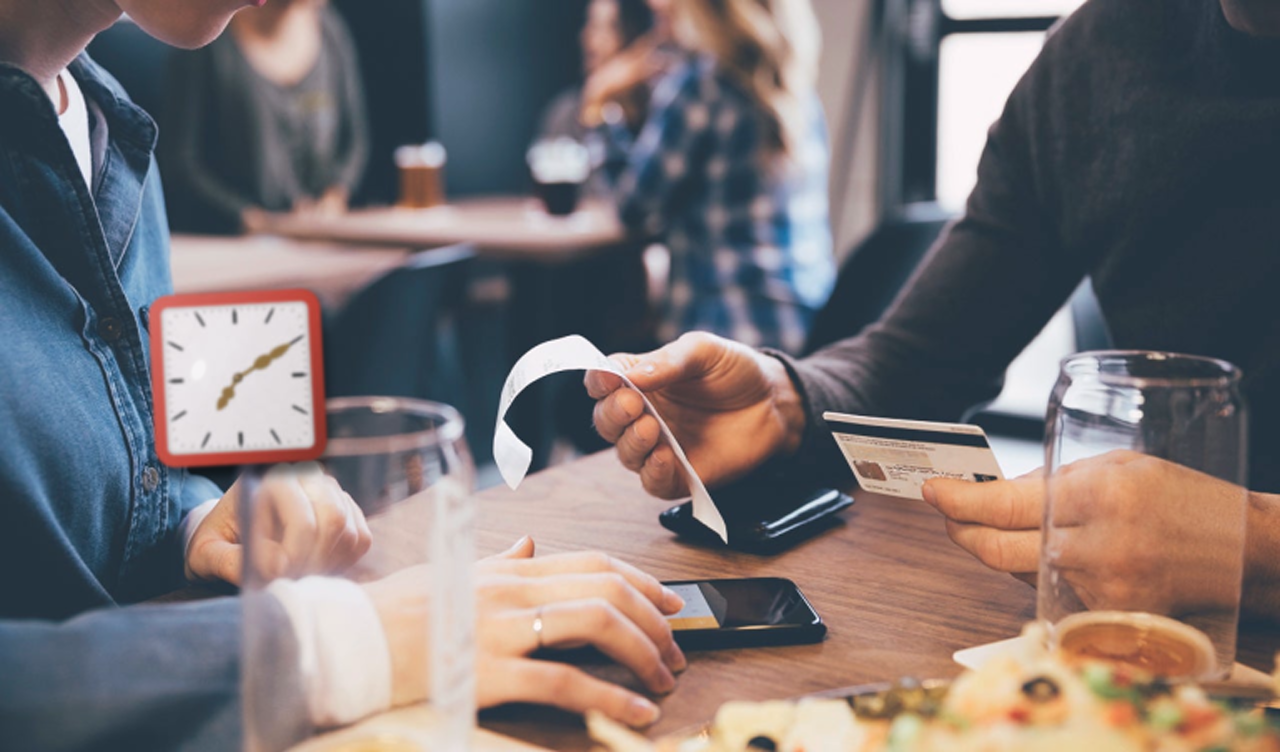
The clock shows **7:10**
